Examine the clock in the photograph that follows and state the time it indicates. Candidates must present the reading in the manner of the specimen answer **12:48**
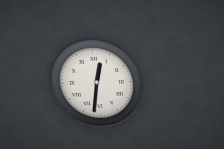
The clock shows **12:32**
